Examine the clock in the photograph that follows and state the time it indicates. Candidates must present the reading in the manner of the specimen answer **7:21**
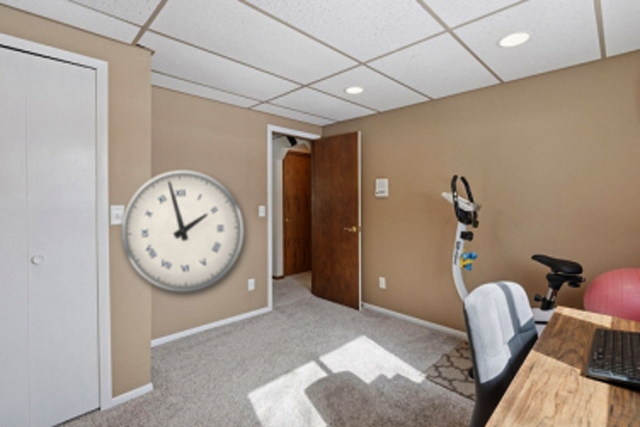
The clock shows **1:58**
